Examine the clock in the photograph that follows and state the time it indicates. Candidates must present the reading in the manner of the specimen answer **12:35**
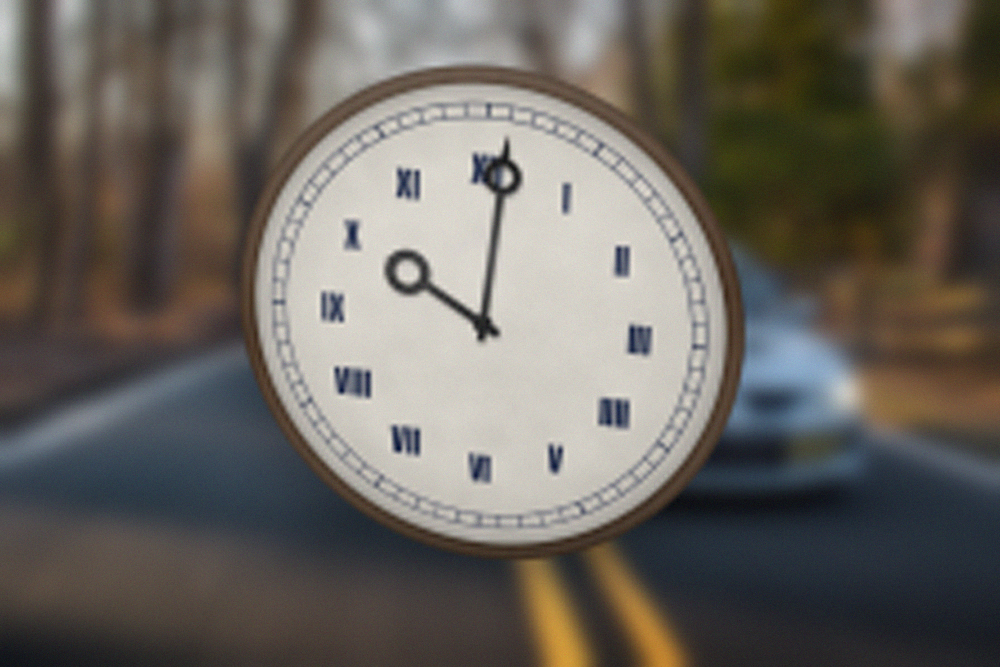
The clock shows **10:01**
